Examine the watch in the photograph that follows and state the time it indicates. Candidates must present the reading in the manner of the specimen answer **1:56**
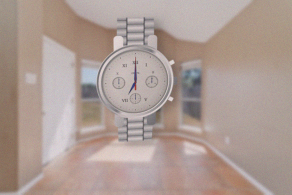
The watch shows **7:00**
